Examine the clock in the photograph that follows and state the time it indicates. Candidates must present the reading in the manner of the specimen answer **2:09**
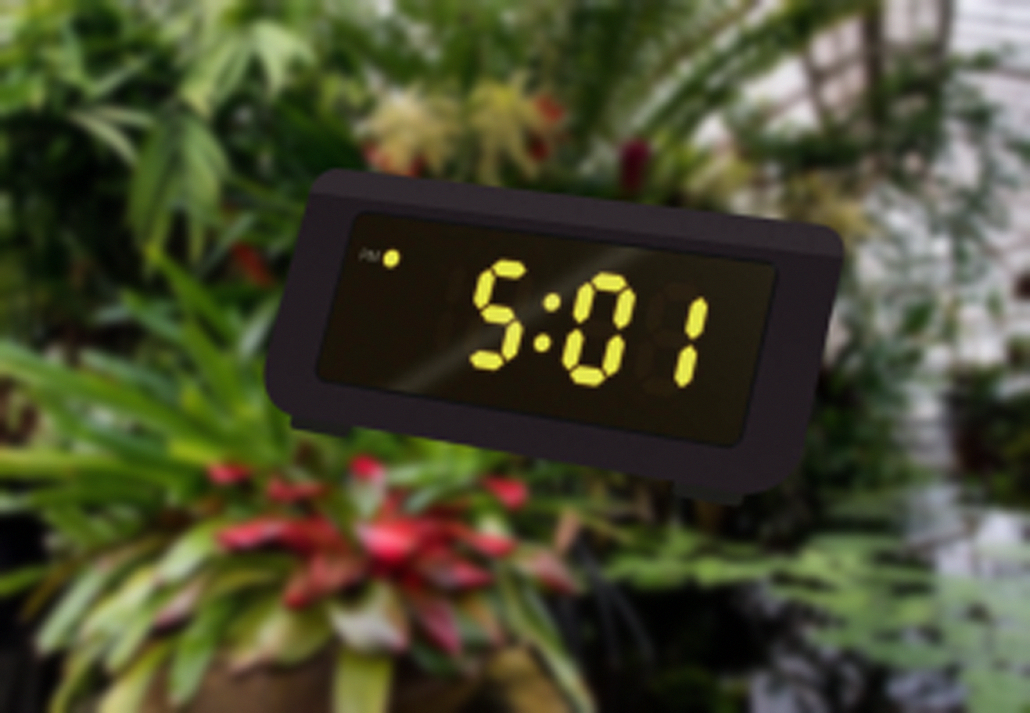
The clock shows **5:01**
